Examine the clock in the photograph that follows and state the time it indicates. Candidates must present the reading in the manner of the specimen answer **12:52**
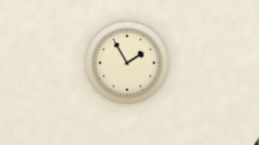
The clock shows **1:55**
